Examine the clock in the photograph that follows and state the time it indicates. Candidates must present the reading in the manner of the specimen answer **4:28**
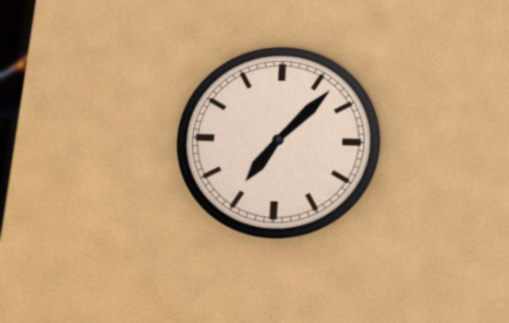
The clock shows **7:07**
